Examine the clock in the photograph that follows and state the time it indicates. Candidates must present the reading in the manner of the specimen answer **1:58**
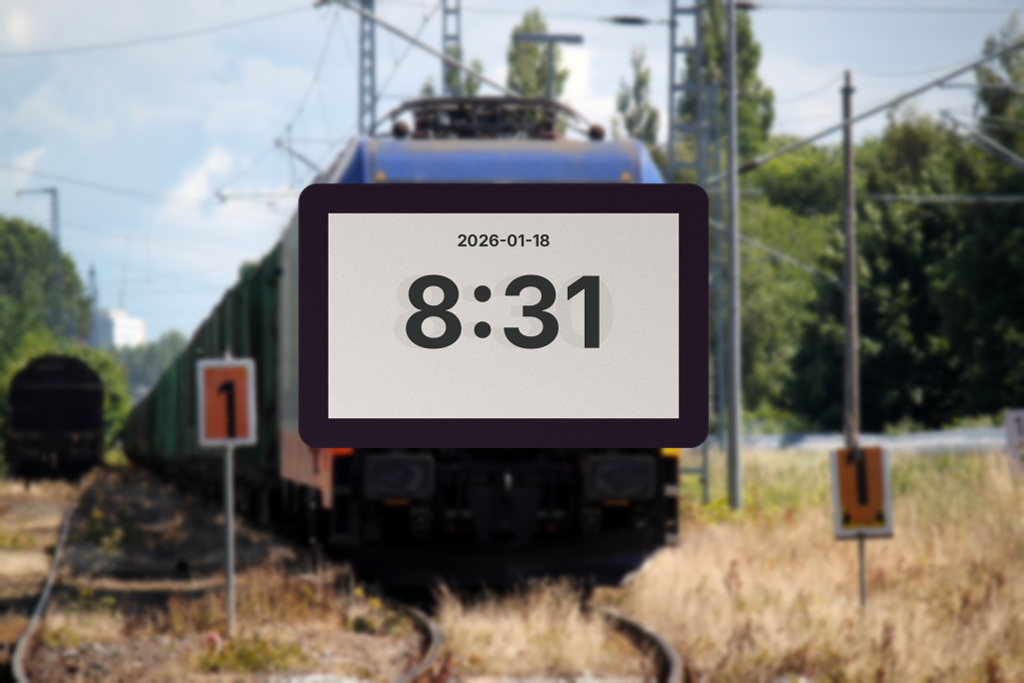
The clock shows **8:31**
